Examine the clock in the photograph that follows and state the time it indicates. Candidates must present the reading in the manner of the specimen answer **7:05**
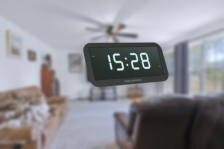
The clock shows **15:28**
